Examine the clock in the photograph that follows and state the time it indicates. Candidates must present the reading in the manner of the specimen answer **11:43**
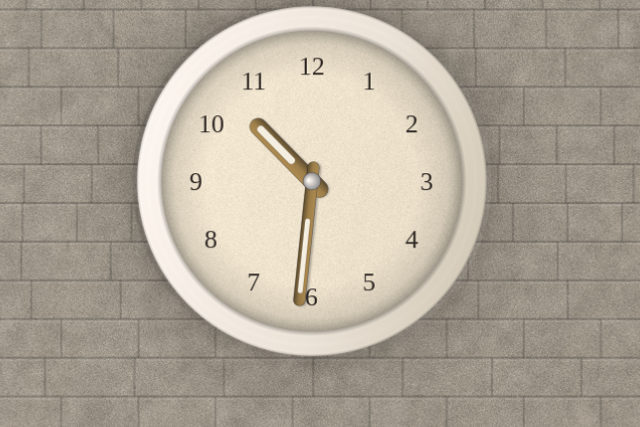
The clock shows **10:31**
